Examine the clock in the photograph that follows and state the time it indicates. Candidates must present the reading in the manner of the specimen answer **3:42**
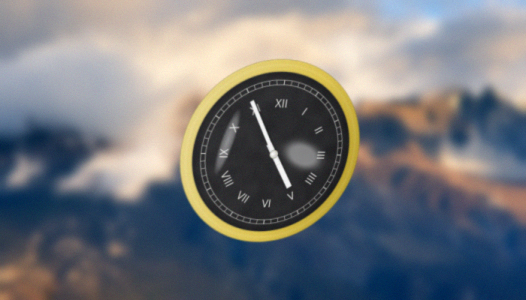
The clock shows **4:55**
